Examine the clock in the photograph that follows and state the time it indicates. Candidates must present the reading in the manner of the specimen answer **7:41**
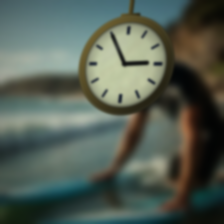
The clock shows **2:55**
